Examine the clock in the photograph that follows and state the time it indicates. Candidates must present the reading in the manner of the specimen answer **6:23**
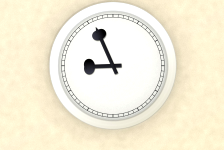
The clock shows **8:56**
